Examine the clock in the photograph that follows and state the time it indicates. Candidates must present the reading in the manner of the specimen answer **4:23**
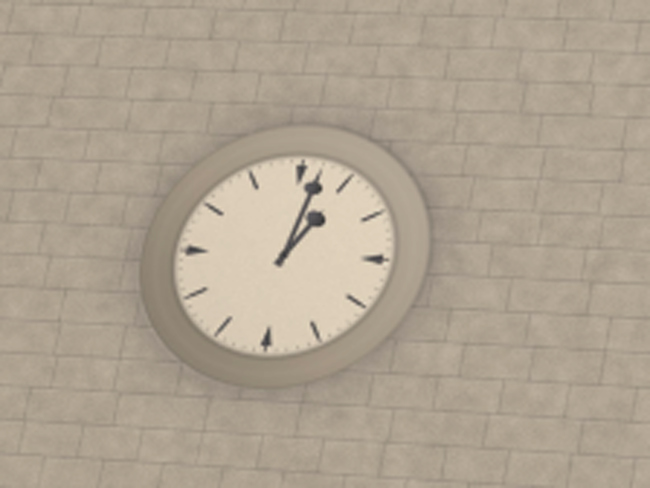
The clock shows **1:02**
